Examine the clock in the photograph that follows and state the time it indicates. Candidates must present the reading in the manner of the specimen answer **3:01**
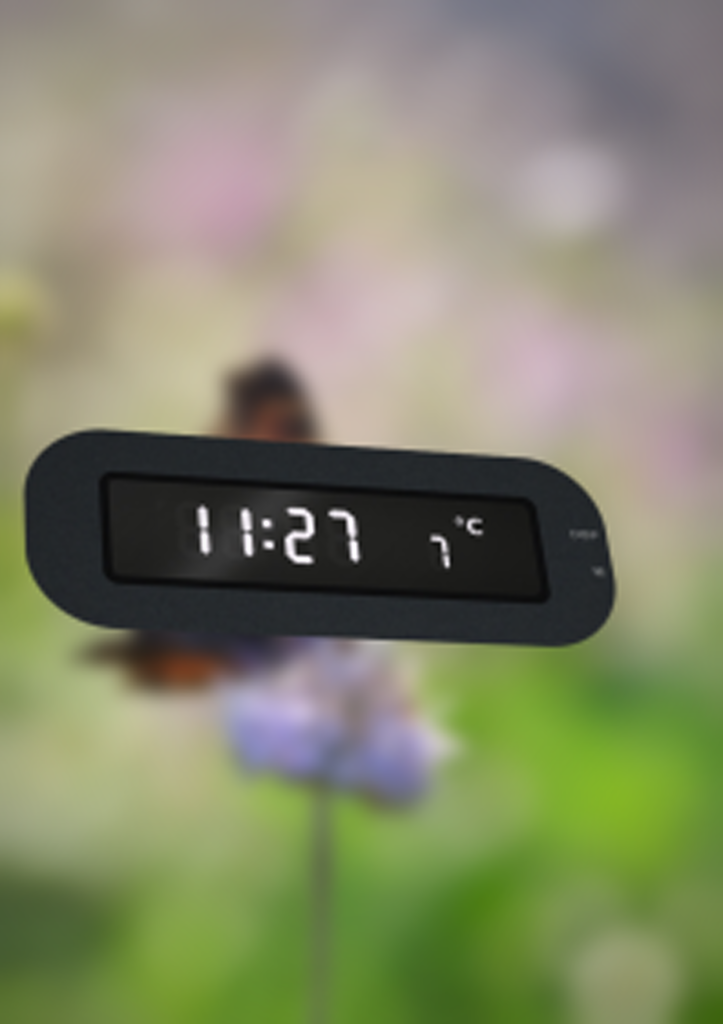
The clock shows **11:27**
